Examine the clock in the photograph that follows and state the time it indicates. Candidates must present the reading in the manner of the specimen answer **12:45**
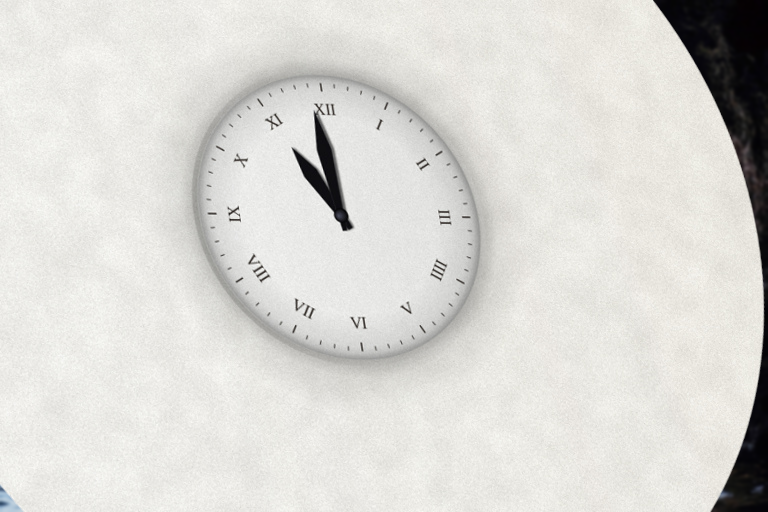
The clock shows **10:59**
